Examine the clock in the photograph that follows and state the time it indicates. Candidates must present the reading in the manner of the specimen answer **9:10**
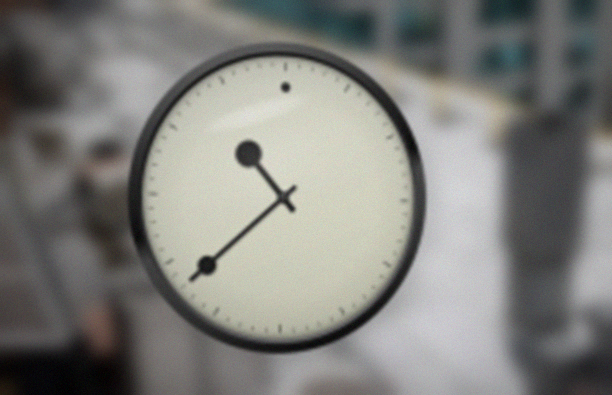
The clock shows **10:38**
